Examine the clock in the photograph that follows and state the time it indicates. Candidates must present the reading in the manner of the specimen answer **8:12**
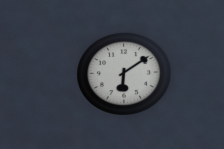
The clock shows **6:09**
